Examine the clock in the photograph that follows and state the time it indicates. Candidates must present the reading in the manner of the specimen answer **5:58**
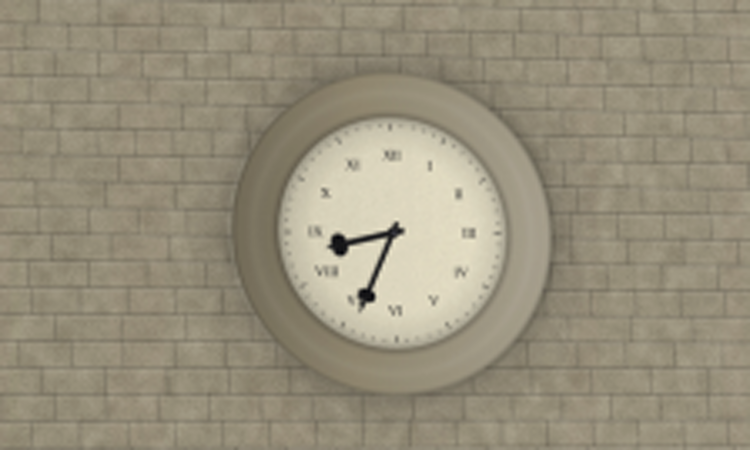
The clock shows **8:34**
